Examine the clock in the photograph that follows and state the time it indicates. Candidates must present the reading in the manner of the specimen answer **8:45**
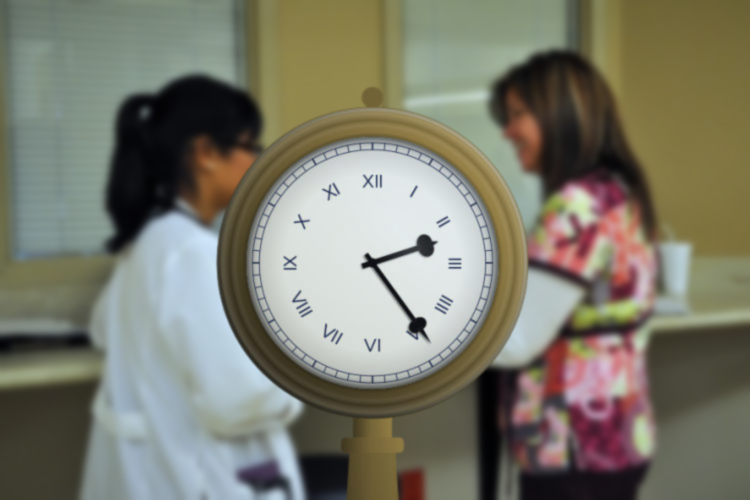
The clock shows **2:24**
